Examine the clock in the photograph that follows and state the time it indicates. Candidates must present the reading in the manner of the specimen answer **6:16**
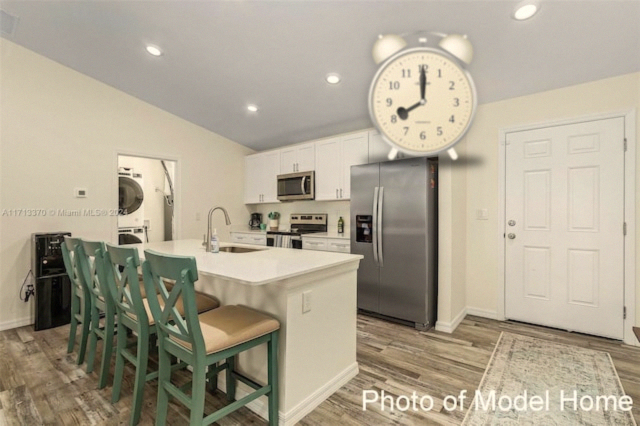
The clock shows **8:00**
